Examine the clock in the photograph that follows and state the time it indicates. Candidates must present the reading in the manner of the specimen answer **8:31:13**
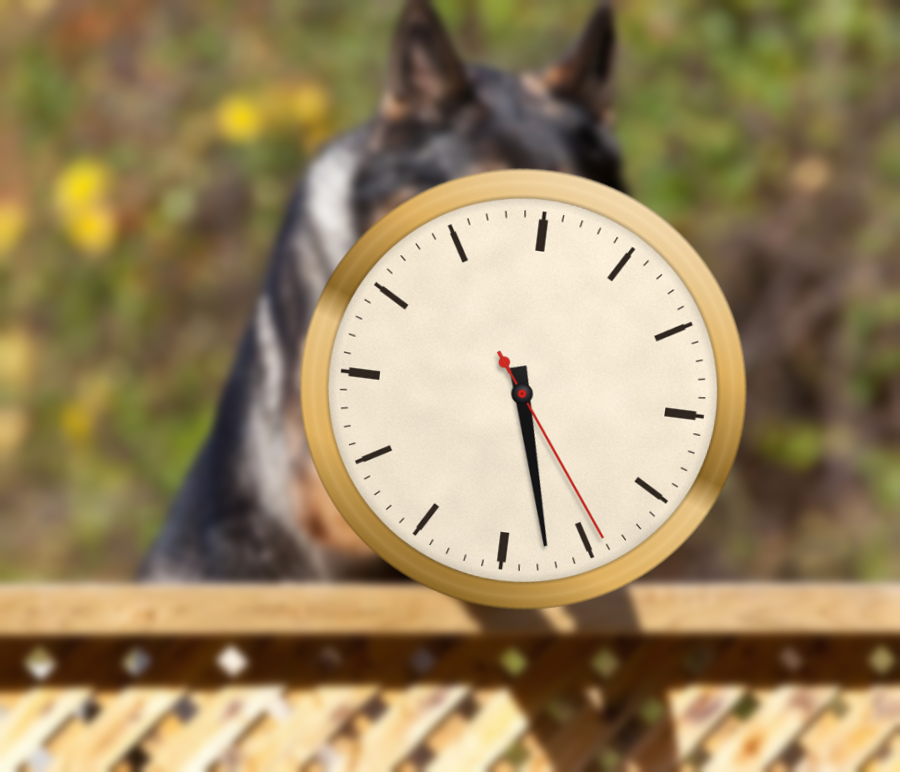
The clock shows **5:27:24**
